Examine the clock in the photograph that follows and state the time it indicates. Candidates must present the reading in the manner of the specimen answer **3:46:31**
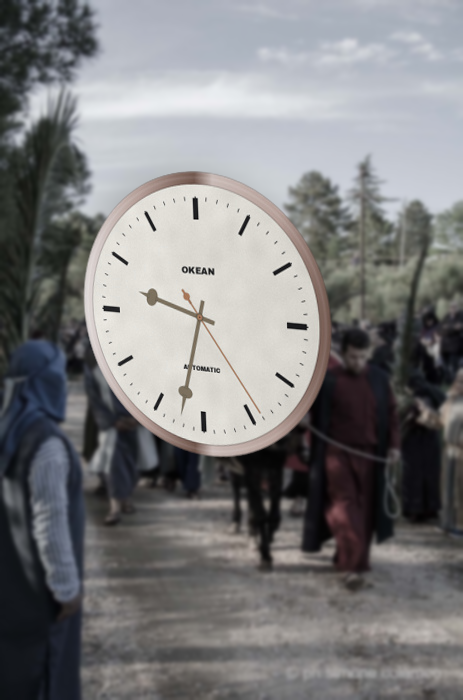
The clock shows **9:32:24**
